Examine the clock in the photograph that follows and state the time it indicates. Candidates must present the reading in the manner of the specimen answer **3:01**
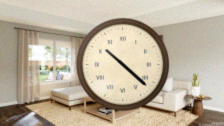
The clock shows **10:22**
